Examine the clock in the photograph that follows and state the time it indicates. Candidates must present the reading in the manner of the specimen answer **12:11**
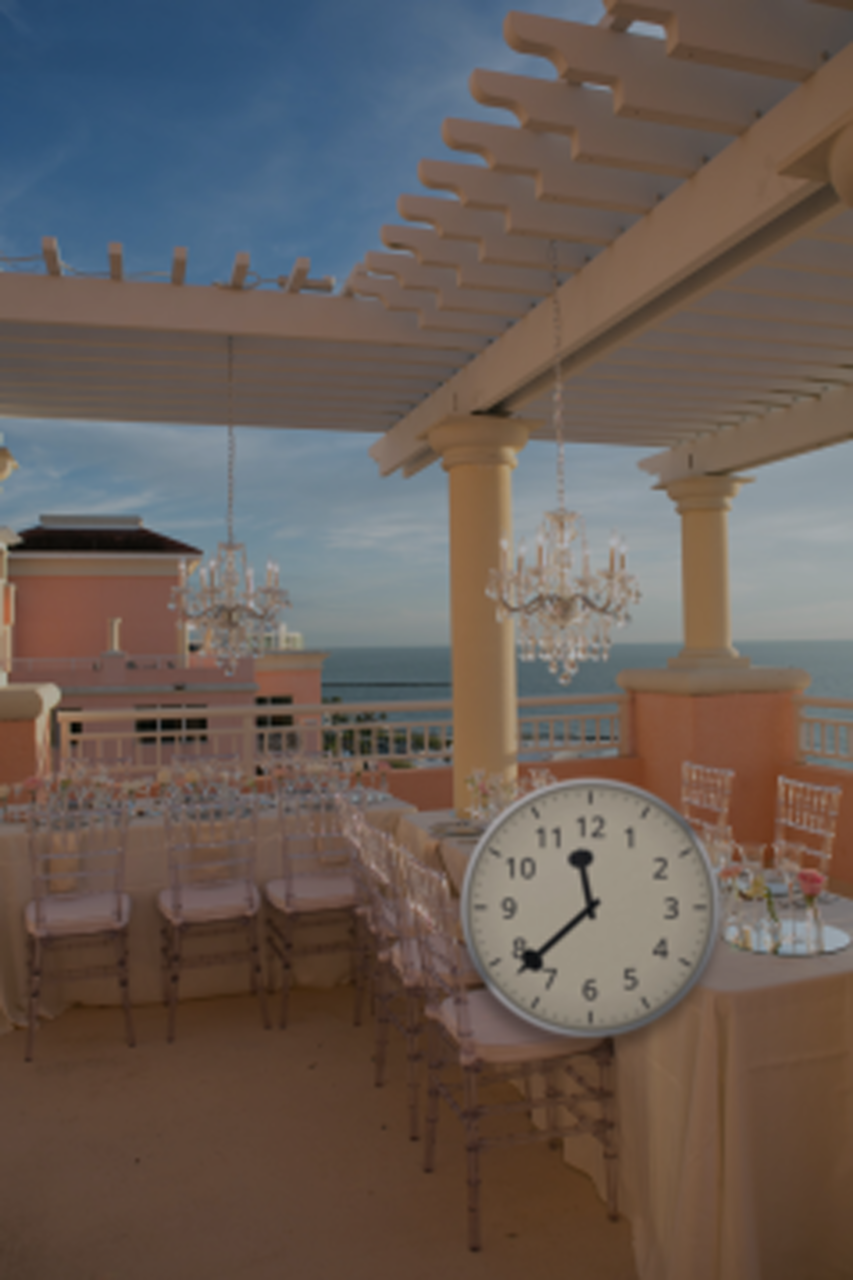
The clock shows **11:38**
